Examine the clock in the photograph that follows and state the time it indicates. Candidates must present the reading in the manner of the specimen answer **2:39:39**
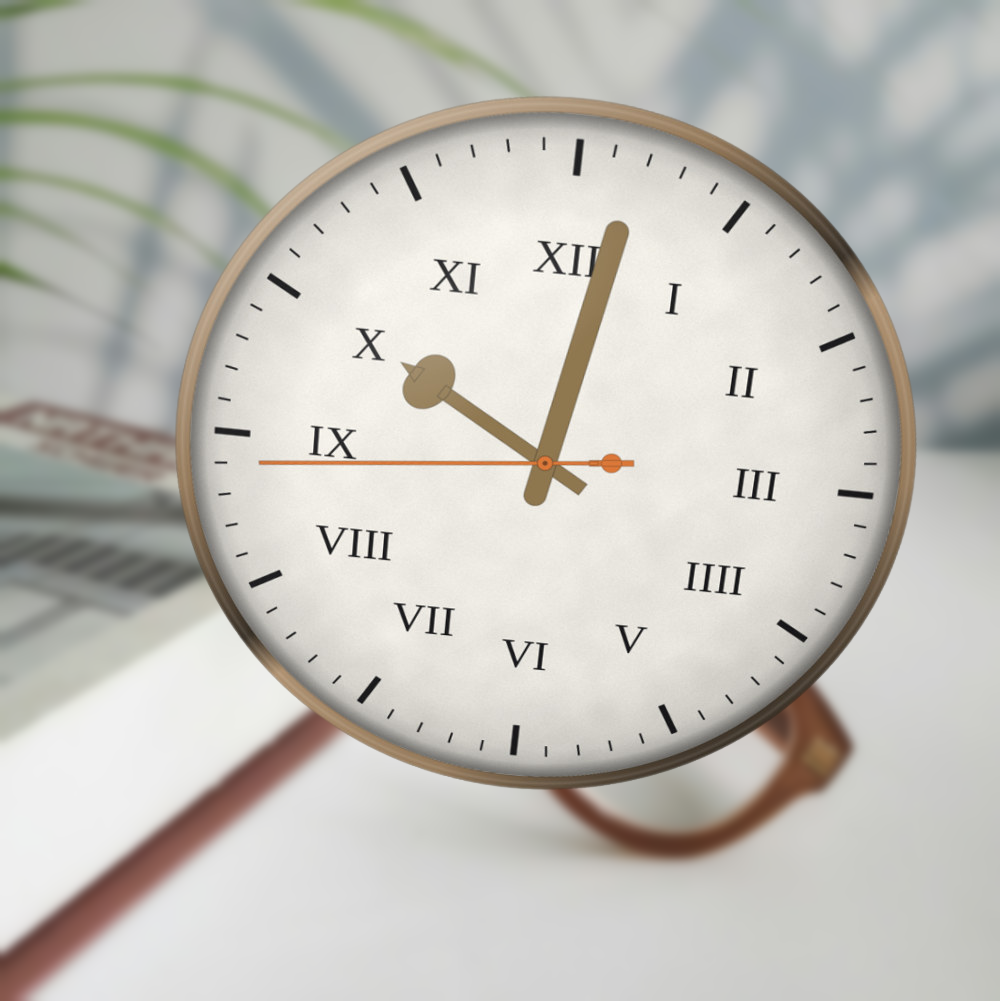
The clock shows **10:01:44**
